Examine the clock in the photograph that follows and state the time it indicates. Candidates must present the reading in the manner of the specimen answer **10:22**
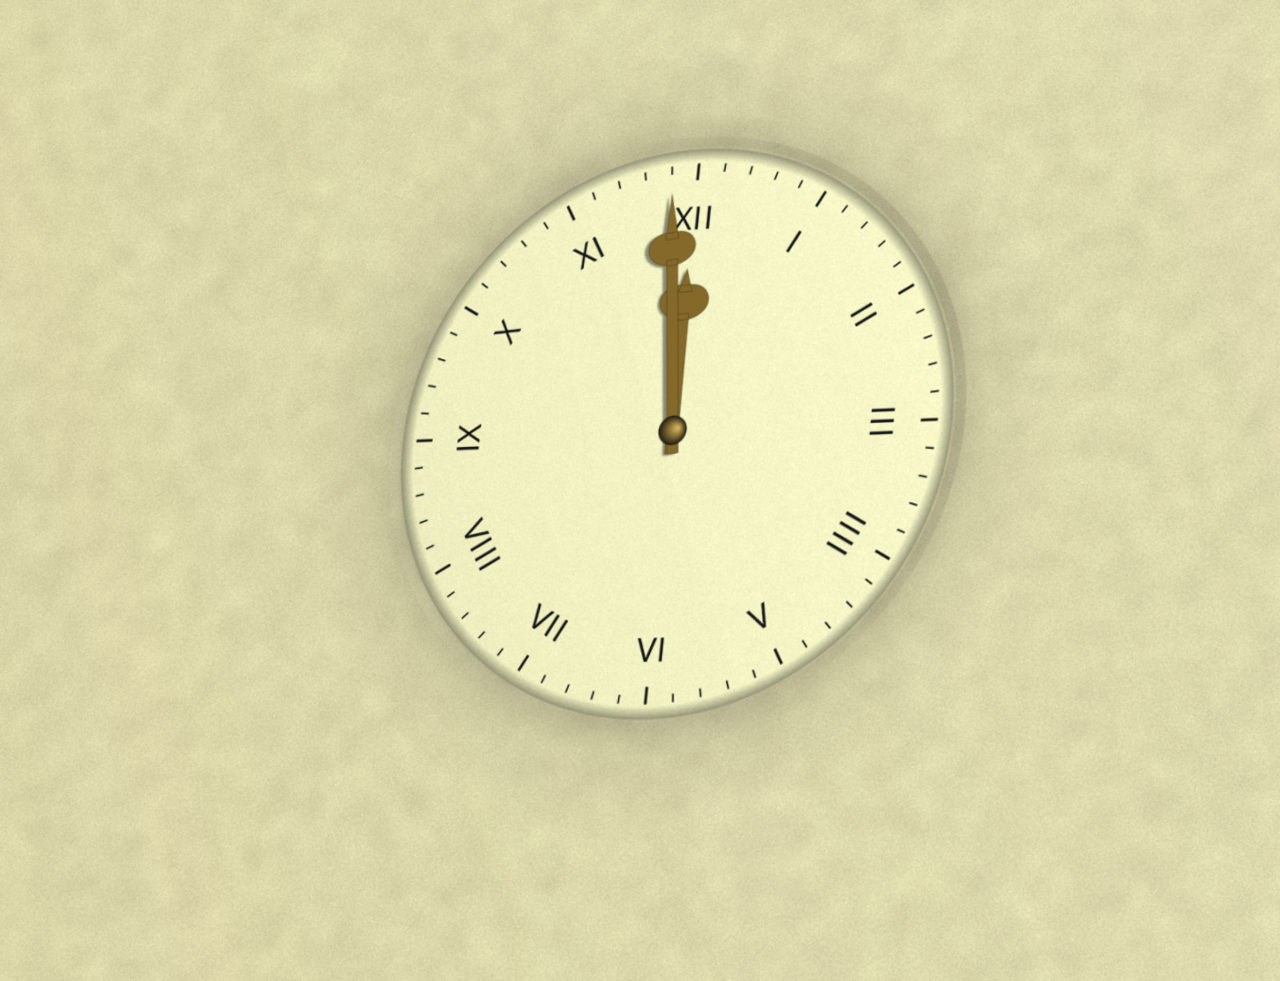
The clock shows **11:59**
